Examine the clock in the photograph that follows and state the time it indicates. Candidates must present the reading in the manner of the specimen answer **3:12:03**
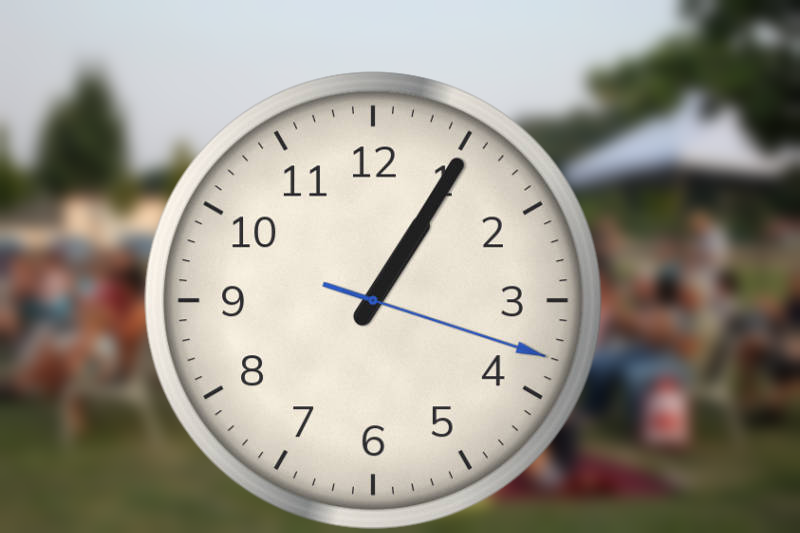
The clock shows **1:05:18**
